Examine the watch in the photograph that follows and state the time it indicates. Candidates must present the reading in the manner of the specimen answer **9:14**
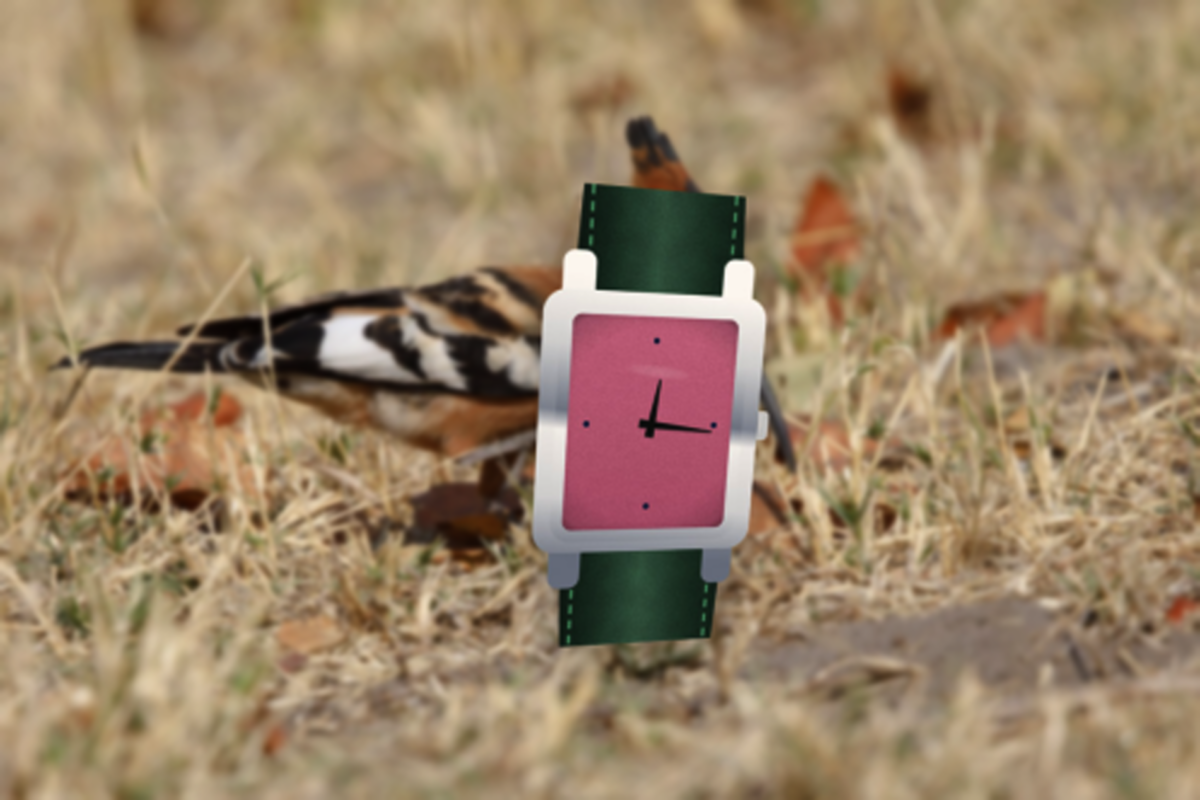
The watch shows **12:16**
